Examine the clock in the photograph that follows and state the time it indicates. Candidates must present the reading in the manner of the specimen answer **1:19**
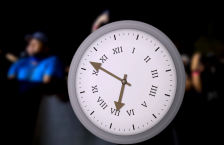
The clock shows **6:52**
